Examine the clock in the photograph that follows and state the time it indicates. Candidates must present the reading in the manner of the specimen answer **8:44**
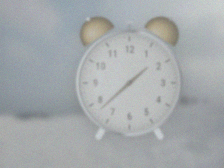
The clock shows **1:38**
